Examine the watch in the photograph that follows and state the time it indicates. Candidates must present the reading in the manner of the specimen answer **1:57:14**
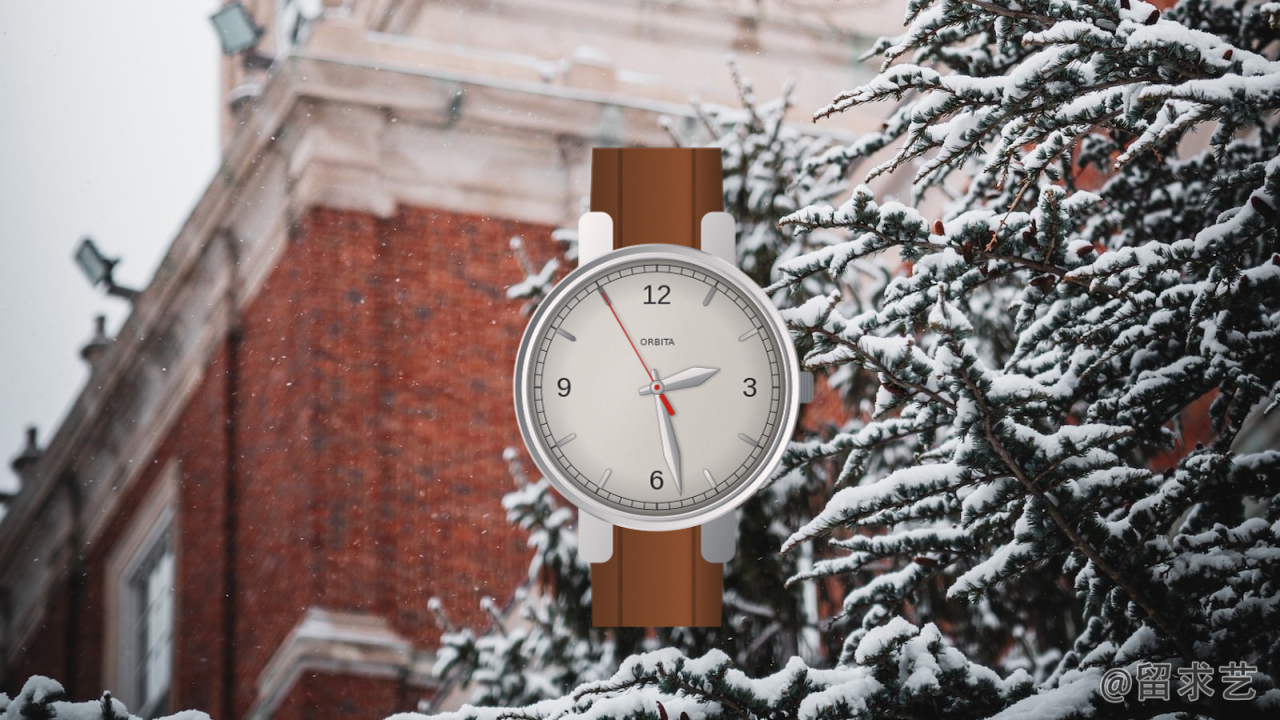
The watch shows **2:27:55**
